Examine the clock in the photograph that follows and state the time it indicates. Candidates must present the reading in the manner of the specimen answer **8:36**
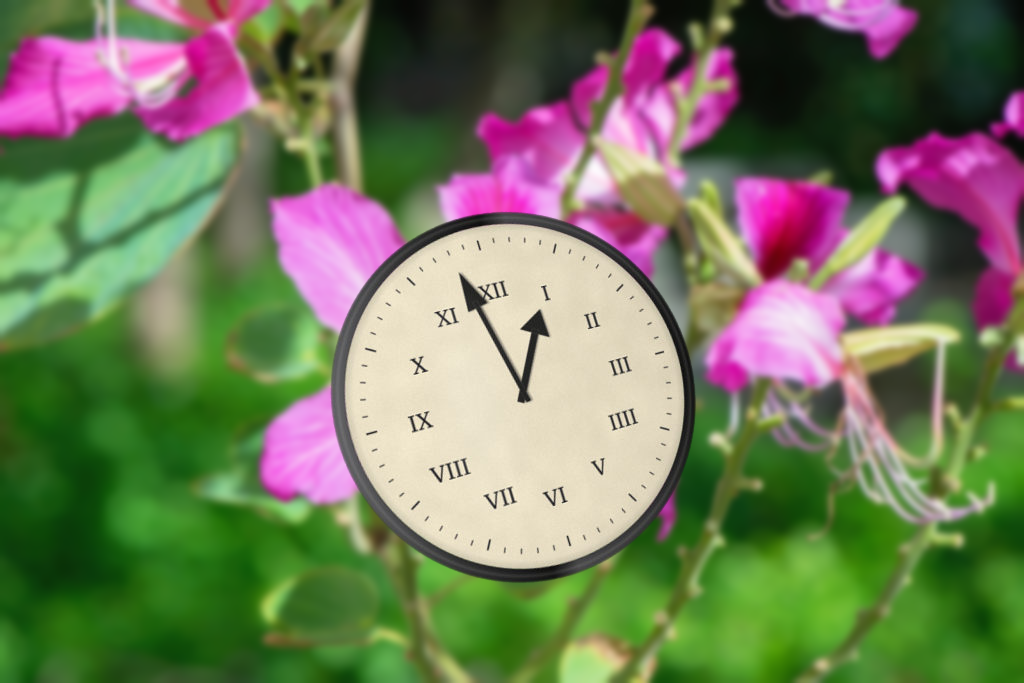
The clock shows **12:58**
